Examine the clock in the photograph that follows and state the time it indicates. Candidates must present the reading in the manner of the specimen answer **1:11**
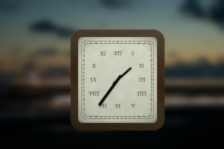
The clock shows **1:36**
